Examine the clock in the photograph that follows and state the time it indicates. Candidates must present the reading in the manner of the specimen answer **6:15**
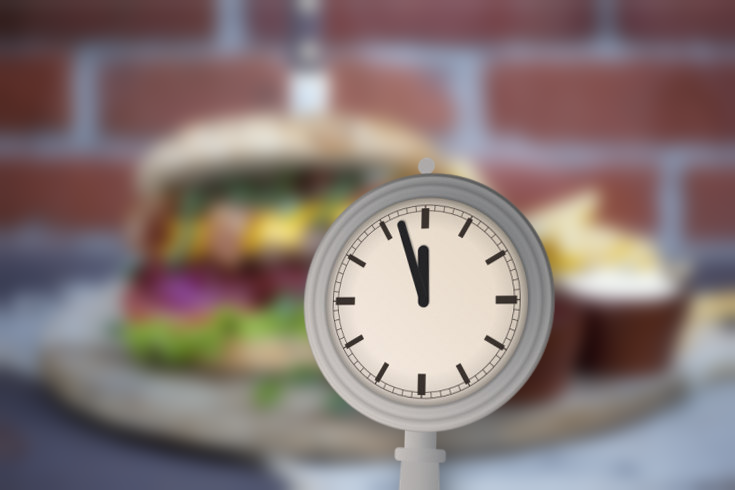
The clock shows **11:57**
